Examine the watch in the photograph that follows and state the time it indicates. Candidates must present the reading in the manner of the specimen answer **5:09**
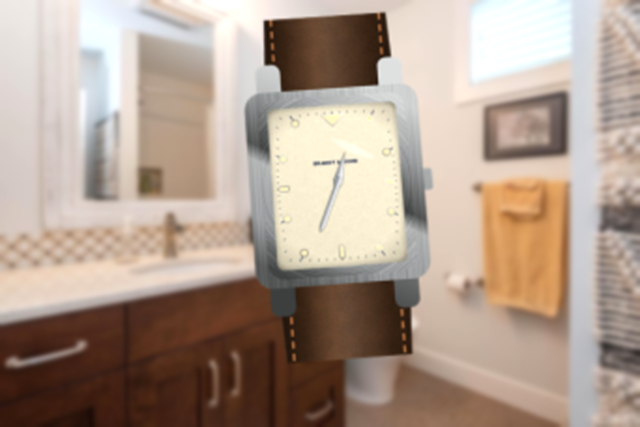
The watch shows **12:34**
